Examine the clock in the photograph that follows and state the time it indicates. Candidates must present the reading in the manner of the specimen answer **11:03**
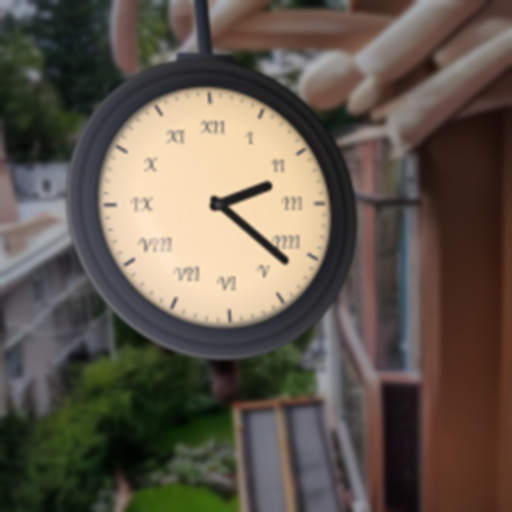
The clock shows **2:22**
